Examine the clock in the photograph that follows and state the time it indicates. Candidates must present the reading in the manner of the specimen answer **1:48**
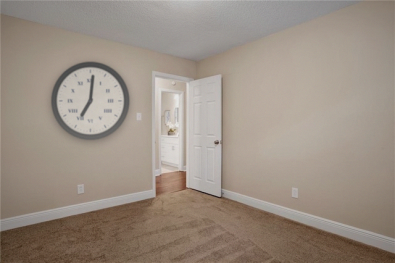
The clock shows **7:01**
